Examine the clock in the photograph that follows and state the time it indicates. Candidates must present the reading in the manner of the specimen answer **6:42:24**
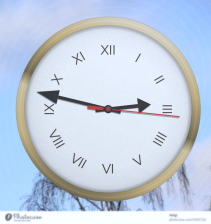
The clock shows **2:47:16**
